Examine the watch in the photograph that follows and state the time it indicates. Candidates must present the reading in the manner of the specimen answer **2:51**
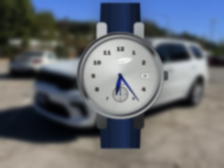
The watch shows **6:24**
